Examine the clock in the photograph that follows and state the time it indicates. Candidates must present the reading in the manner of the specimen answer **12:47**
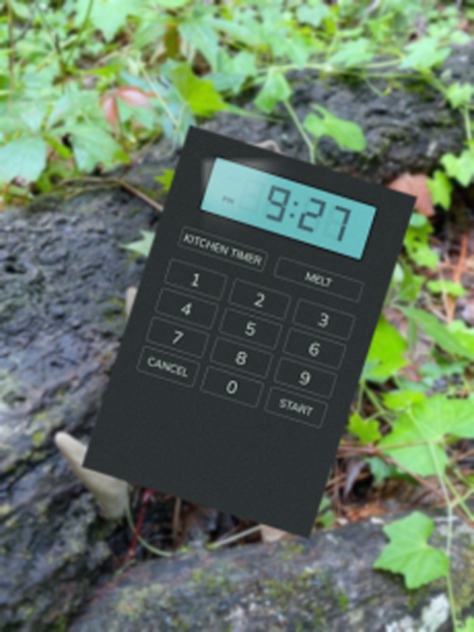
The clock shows **9:27**
